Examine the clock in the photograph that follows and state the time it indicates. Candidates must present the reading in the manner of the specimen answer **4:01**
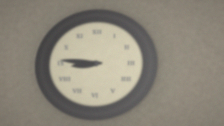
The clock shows **8:46**
